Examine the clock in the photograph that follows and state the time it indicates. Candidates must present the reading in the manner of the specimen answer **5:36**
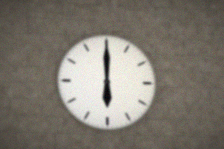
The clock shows **6:00**
